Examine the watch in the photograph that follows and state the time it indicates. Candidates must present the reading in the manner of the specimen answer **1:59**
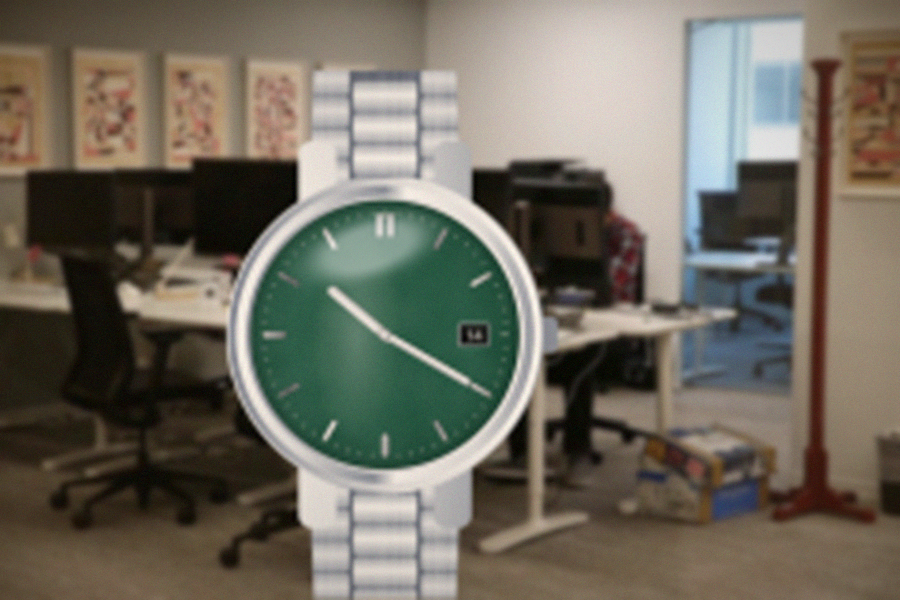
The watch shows **10:20**
